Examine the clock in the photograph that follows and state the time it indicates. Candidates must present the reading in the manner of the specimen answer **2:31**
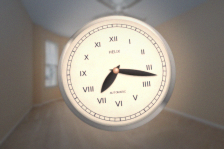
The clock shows **7:17**
